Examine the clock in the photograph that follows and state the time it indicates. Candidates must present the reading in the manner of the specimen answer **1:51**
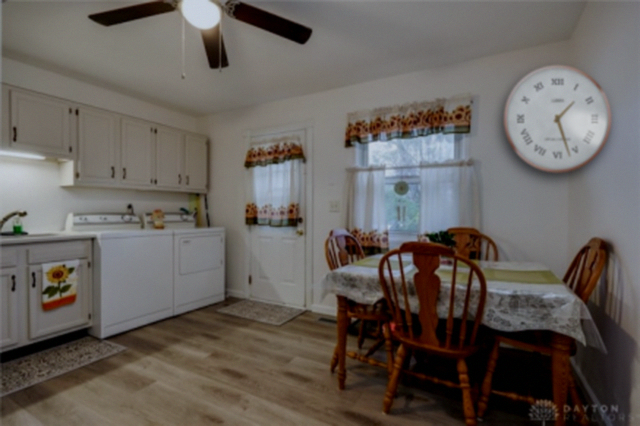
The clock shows **1:27**
